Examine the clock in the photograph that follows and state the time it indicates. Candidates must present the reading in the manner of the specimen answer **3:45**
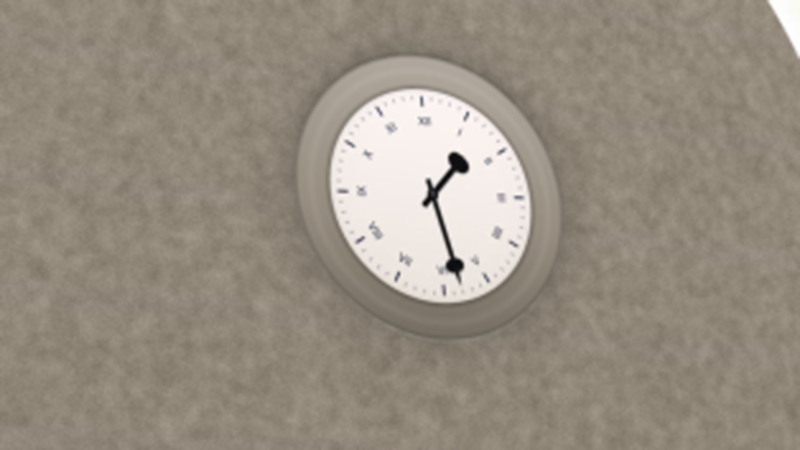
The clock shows **1:28**
